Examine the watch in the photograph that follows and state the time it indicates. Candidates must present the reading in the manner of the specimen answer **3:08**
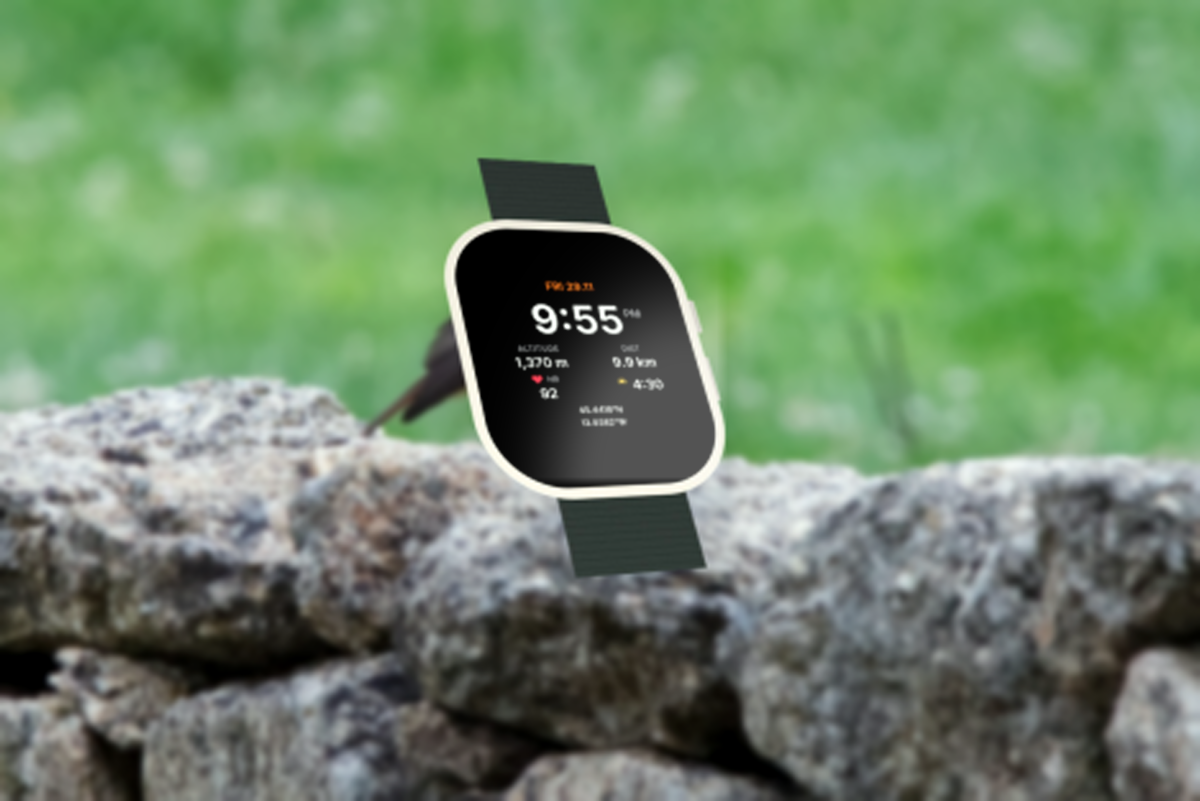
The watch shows **9:55**
